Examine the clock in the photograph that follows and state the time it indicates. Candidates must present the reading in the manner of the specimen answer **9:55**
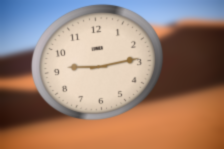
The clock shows **9:14**
